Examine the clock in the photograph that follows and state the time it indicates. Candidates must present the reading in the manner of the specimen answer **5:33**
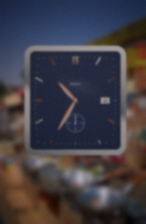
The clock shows **10:35**
